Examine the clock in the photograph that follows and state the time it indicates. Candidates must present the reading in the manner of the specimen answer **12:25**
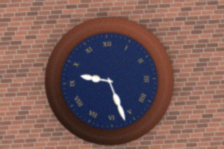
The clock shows **9:27**
